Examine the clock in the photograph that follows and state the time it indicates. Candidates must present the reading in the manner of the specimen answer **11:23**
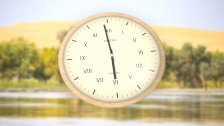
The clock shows **5:59**
